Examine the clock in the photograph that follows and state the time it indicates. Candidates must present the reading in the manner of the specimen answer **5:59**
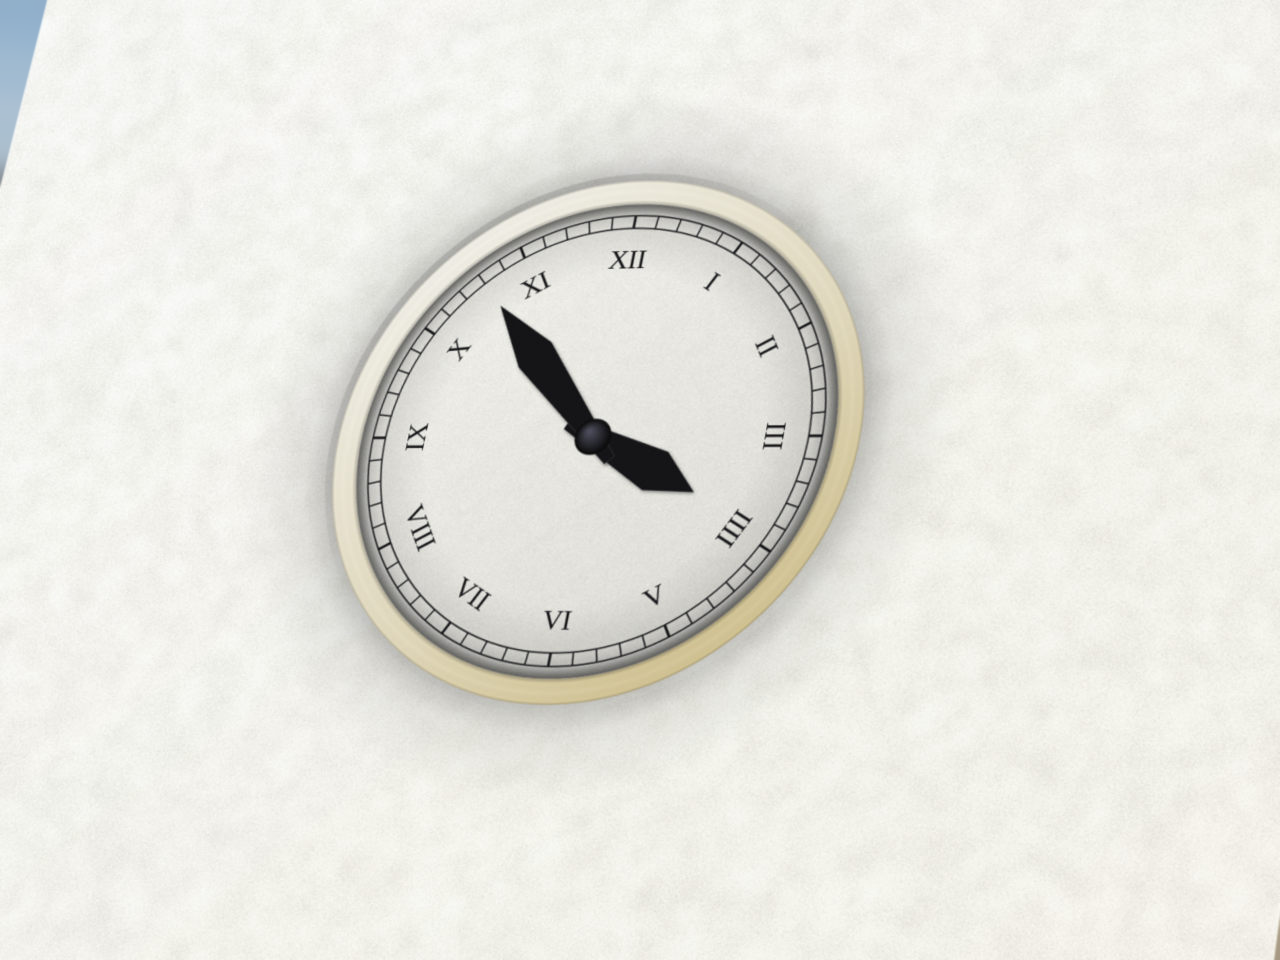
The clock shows **3:53**
